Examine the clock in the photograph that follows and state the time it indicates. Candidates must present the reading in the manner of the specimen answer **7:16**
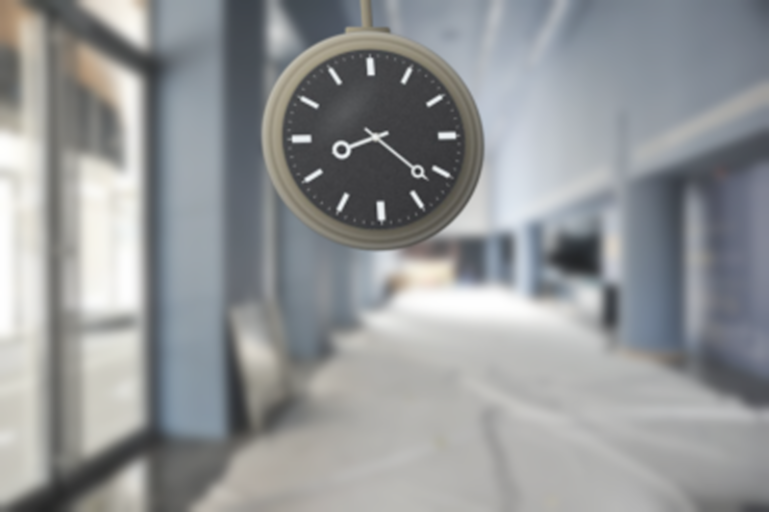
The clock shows **8:22**
